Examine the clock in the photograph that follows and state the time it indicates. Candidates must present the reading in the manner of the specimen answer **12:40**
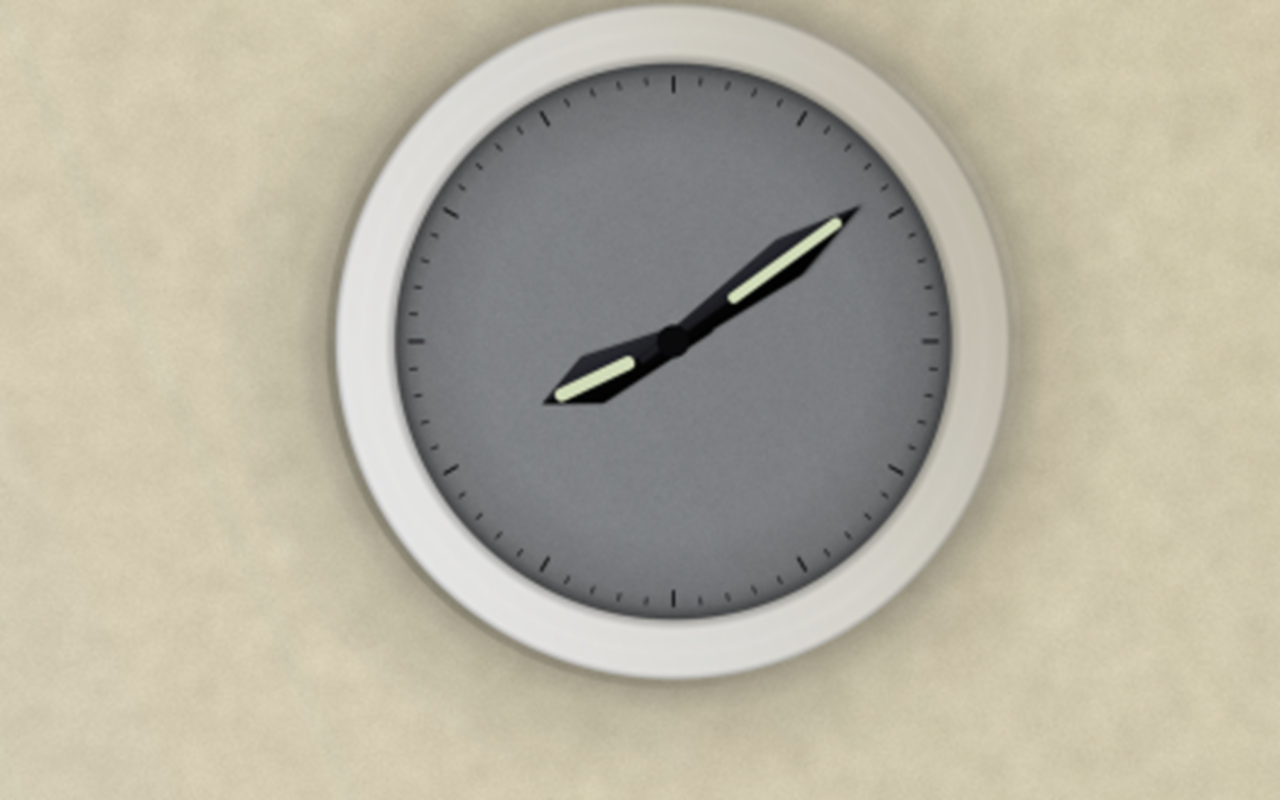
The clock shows **8:09**
